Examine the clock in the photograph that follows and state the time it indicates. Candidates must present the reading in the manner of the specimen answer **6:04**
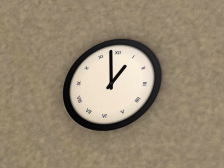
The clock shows **12:58**
